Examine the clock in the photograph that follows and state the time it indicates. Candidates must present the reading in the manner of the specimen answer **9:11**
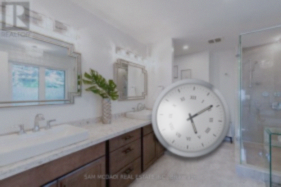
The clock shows **5:09**
